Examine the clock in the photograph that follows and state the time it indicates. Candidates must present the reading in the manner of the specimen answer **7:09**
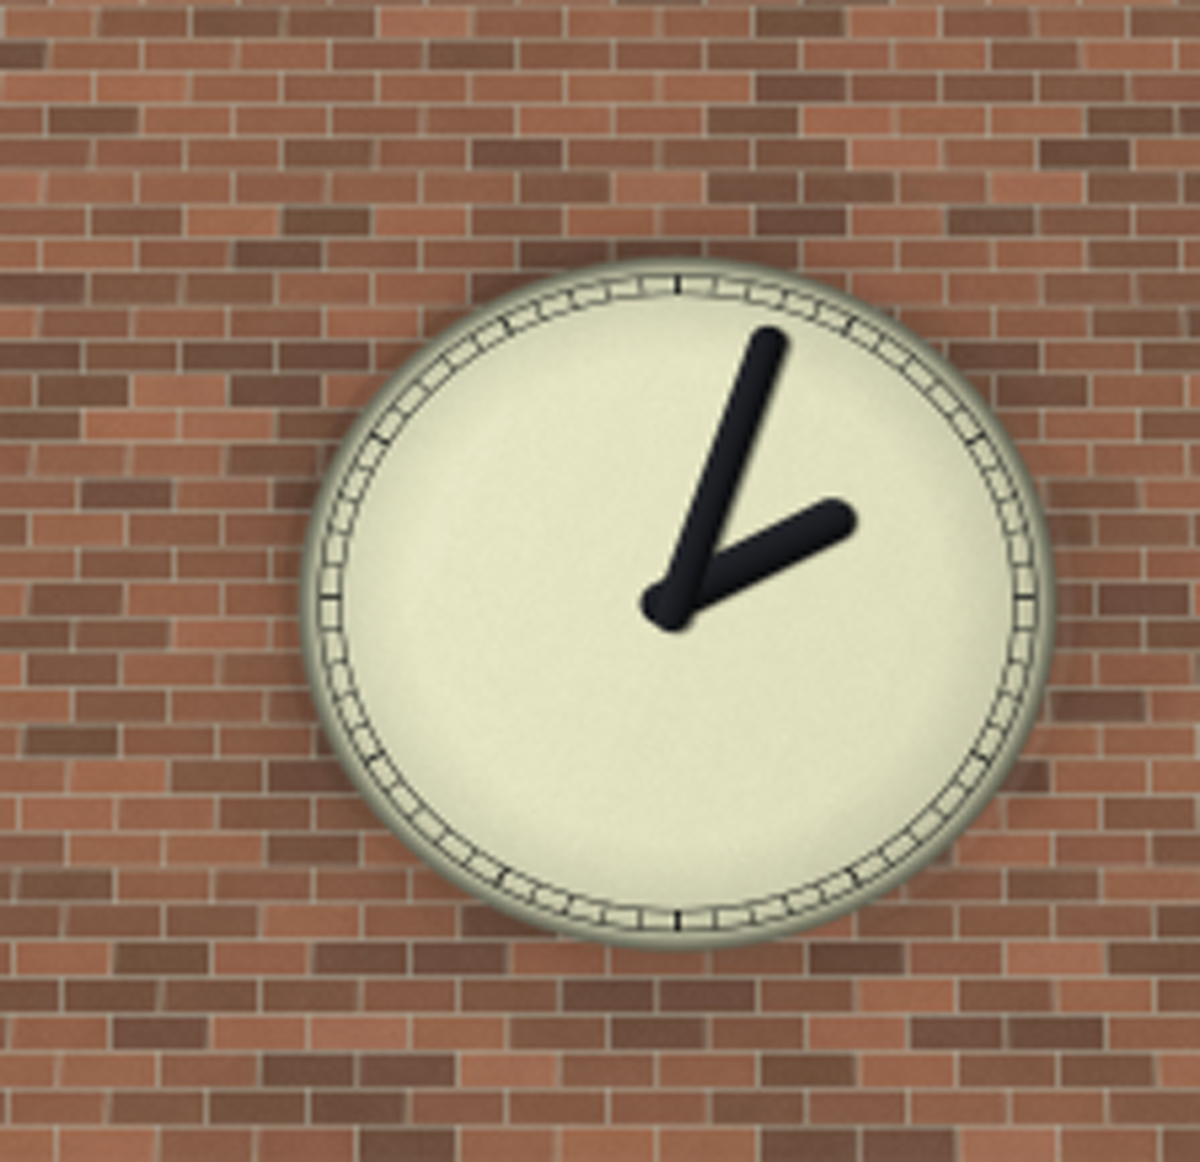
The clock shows **2:03**
